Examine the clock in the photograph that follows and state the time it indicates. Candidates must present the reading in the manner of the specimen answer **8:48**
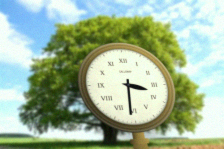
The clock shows **3:31**
